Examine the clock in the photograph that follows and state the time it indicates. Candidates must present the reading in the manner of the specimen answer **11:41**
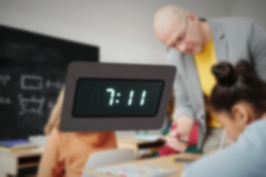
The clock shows **7:11**
